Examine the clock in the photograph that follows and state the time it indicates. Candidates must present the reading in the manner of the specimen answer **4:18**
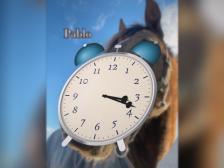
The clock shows **3:18**
